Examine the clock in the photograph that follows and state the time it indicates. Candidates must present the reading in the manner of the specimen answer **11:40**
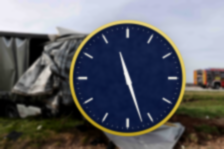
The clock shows **11:27**
